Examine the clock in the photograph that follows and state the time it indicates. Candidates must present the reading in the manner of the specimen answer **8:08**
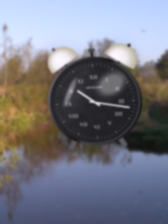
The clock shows **10:17**
